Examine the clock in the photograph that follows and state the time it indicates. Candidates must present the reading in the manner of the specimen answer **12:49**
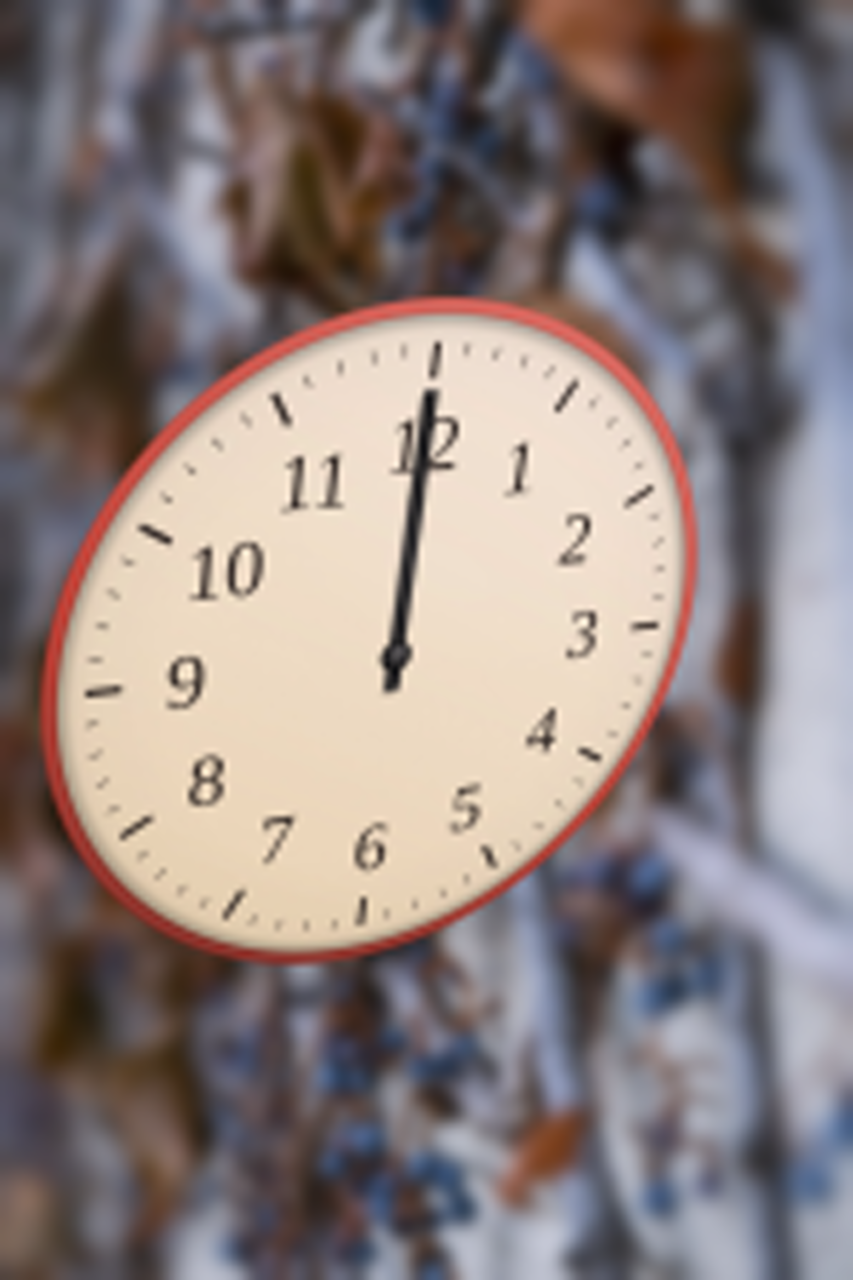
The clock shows **12:00**
